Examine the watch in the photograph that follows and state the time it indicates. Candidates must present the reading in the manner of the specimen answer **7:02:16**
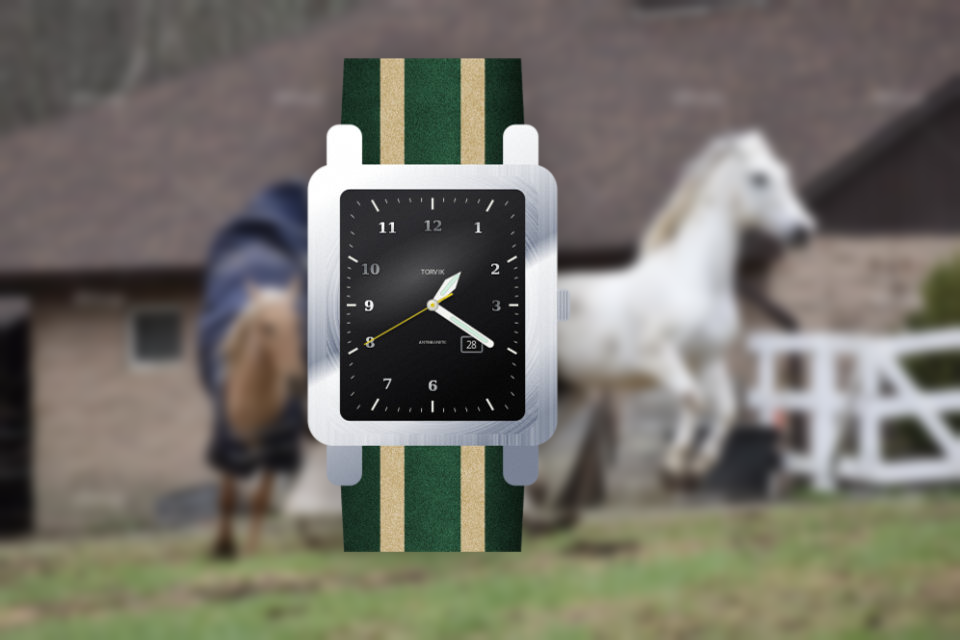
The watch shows **1:20:40**
